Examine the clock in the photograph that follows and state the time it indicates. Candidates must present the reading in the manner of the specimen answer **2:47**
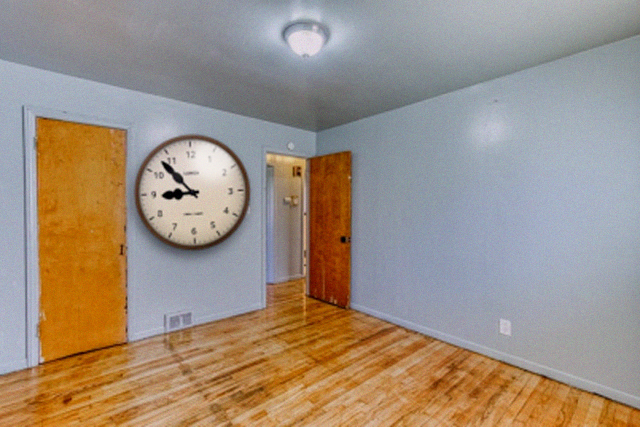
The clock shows **8:53**
